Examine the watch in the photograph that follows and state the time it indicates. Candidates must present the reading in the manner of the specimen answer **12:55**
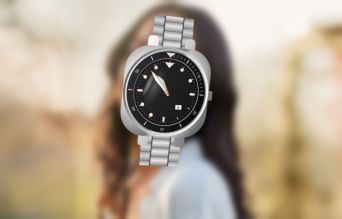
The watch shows **10:53**
